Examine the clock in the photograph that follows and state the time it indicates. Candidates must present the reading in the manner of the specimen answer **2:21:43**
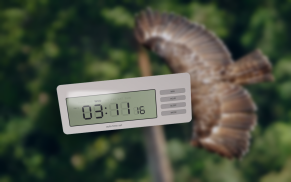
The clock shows **3:11:16**
